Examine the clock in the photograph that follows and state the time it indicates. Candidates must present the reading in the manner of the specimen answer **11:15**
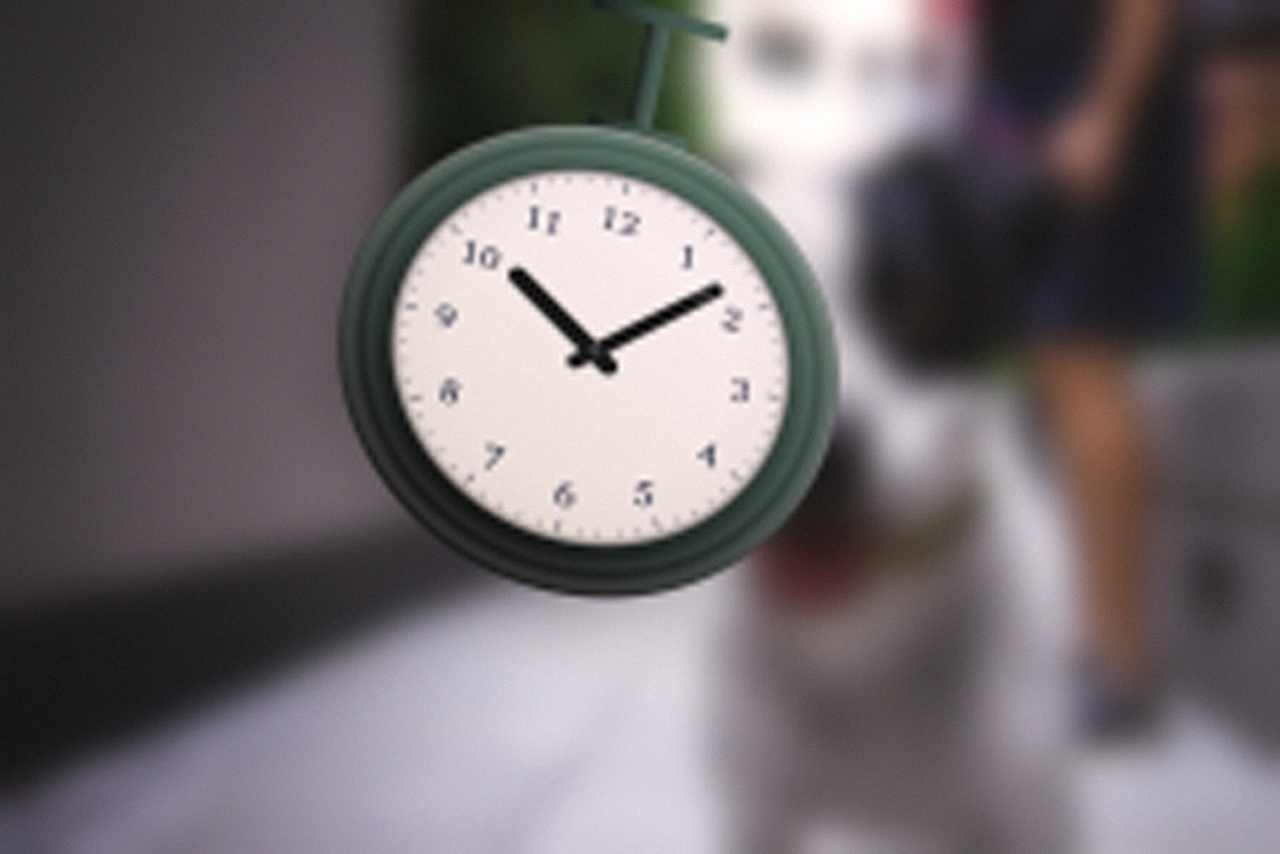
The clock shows **10:08**
